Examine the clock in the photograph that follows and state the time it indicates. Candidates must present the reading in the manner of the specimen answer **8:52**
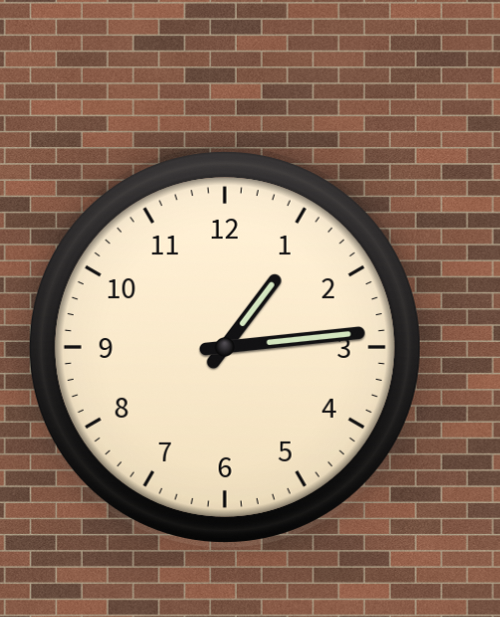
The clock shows **1:14**
